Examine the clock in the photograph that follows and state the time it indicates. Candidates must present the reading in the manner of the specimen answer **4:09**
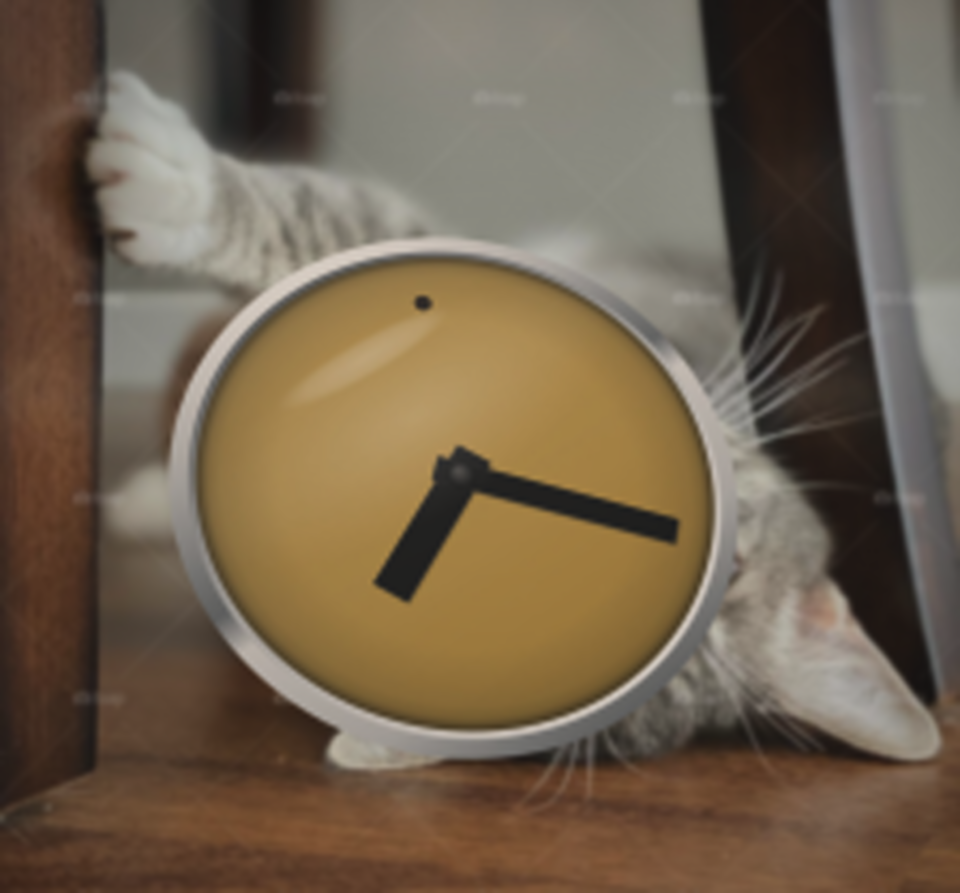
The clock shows **7:19**
